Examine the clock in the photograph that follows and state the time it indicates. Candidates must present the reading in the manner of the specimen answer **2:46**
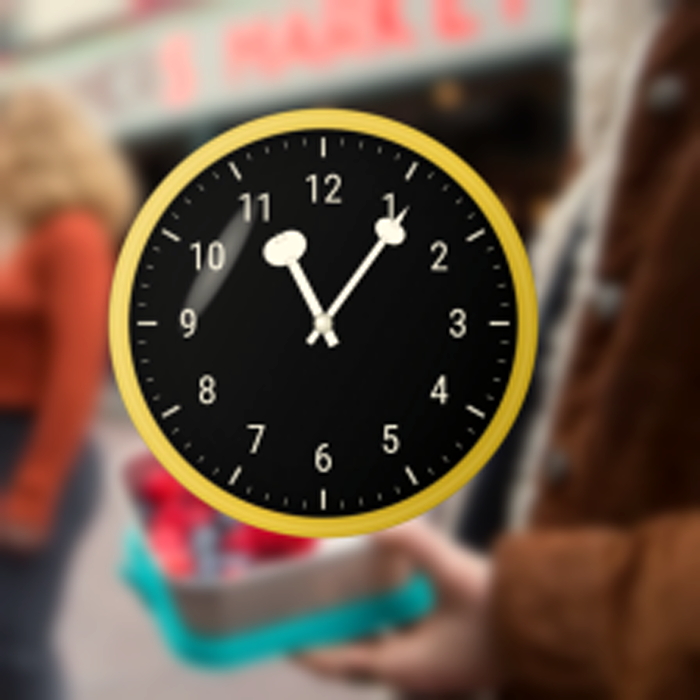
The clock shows **11:06**
